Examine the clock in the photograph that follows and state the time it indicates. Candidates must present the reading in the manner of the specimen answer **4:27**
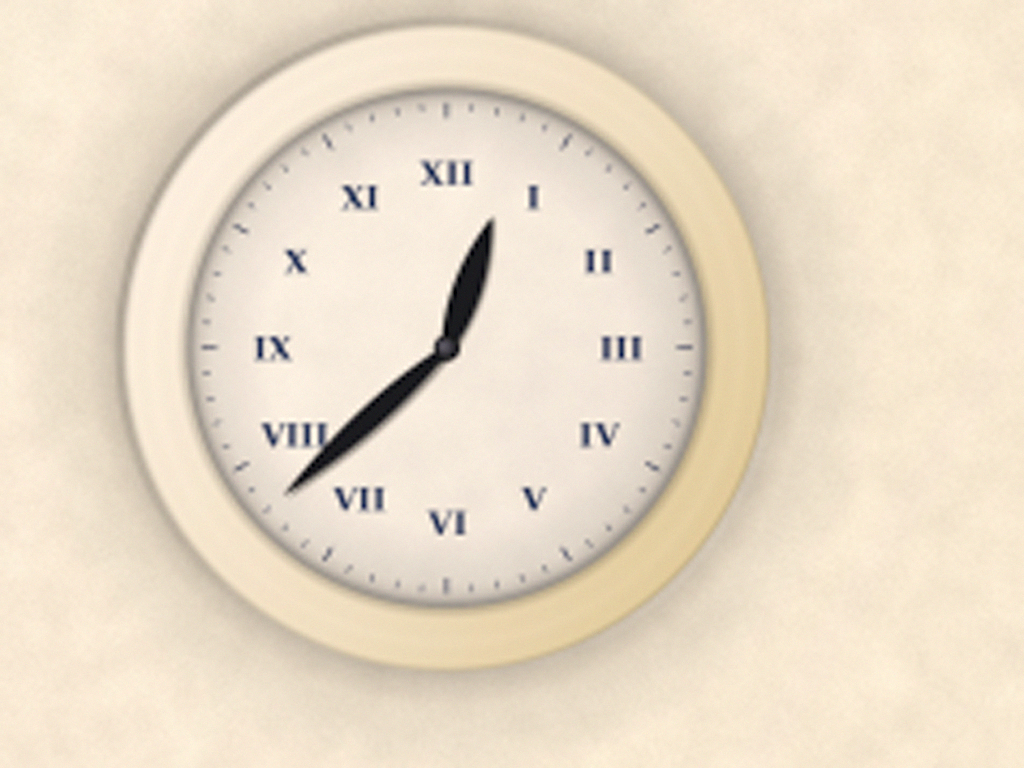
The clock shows **12:38**
